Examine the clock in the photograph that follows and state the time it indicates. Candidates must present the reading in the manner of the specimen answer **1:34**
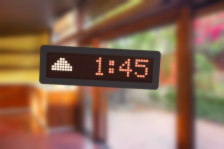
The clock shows **1:45**
